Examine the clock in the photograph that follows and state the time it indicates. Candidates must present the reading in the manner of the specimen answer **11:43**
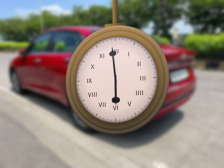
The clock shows **5:59**
